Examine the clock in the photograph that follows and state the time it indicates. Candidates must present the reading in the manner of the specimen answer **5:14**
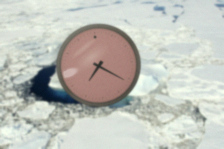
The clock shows **7:21**
